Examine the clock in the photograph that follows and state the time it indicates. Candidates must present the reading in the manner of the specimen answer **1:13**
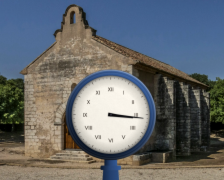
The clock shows **3:16**
